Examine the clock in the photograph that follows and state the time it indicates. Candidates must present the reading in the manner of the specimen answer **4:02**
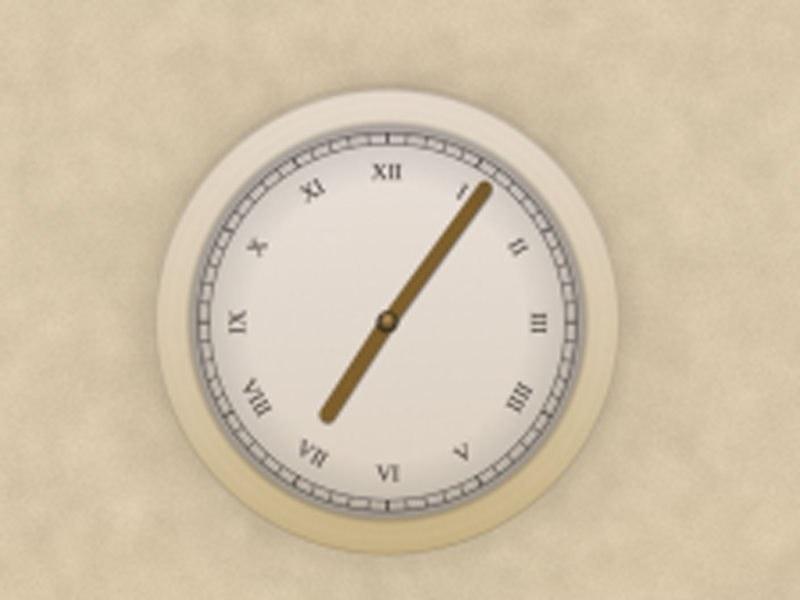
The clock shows **7:06**
